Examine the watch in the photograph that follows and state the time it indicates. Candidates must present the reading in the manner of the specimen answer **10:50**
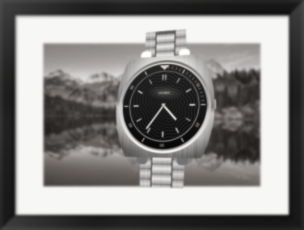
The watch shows **4:36**
